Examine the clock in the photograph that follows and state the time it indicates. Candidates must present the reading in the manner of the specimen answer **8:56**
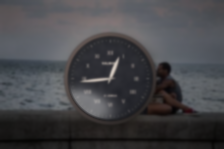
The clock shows **12:44**
